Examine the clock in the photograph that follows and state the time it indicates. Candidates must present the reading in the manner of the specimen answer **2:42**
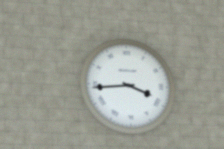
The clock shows **3:44**
